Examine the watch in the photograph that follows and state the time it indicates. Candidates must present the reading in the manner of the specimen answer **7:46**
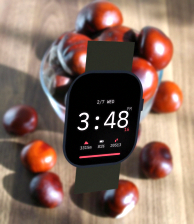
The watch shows **3:48**
